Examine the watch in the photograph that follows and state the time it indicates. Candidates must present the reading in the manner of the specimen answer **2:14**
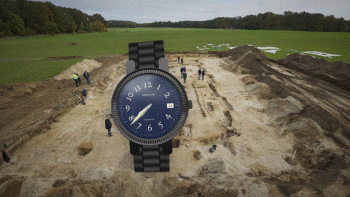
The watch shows **7:38**
